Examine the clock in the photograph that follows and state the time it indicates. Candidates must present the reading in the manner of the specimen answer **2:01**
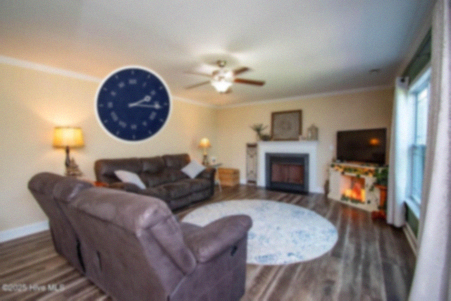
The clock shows **2:16**
